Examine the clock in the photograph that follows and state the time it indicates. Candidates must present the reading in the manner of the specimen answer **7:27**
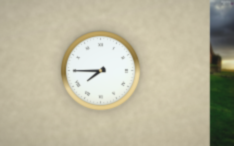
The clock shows **7:45**
